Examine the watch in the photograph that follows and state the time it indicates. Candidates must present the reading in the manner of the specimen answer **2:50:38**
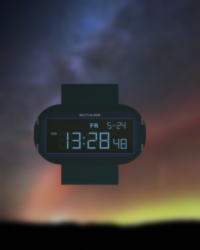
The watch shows **13:28:48**
